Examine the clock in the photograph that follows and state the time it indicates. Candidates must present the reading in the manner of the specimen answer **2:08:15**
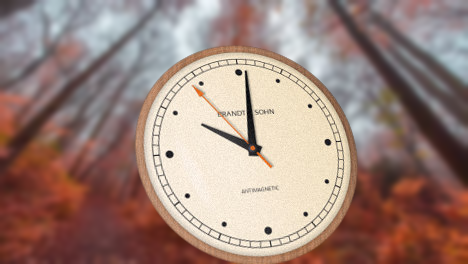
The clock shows **10:00:54**
